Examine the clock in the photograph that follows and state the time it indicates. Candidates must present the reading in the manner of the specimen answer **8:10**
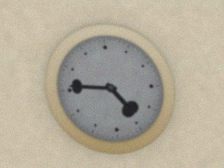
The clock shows **4:46**
